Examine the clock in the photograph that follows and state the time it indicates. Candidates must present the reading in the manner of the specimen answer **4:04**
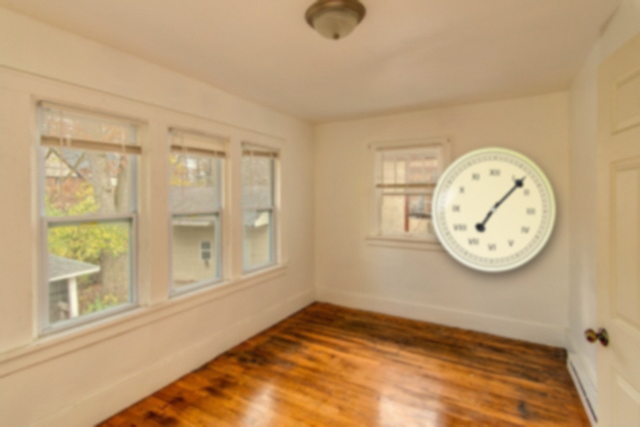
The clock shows **7:07**
